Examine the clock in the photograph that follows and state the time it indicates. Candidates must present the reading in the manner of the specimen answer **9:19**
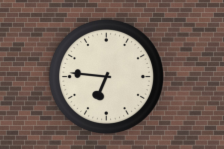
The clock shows **6:46**
